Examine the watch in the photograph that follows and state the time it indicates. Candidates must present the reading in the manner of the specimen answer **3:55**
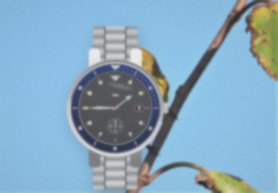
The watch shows **1:45**
